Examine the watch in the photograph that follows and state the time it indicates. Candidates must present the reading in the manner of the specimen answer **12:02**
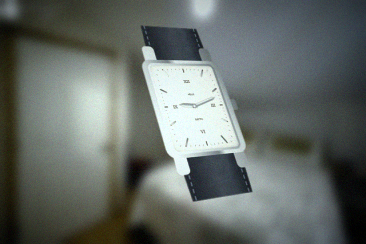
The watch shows **9:12**
